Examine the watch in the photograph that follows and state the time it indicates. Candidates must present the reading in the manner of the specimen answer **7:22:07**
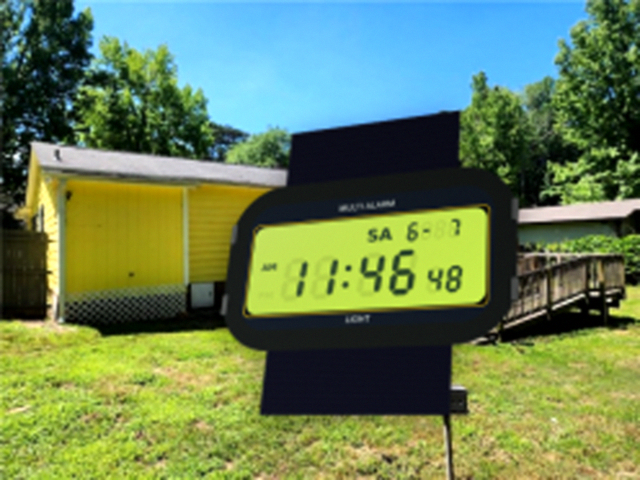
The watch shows **11:46:48**
